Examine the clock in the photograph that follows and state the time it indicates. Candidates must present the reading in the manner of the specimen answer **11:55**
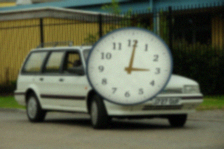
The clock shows **3:01**
